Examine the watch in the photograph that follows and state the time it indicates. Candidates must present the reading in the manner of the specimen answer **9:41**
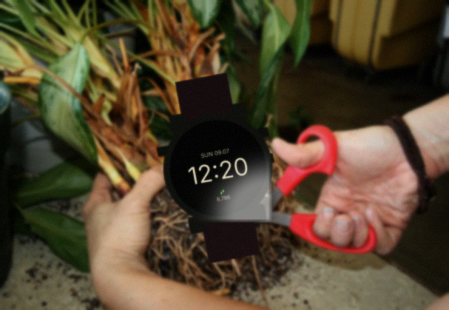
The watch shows **12:20**
